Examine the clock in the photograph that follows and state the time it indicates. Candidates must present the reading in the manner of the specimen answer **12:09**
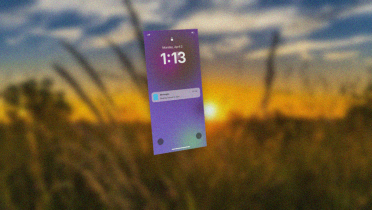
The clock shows **1:13**
